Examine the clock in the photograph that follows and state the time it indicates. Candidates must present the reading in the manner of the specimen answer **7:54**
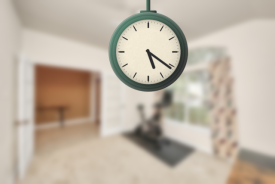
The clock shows **5:21**
